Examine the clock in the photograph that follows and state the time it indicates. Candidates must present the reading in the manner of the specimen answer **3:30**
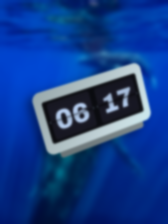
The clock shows **6:17**
